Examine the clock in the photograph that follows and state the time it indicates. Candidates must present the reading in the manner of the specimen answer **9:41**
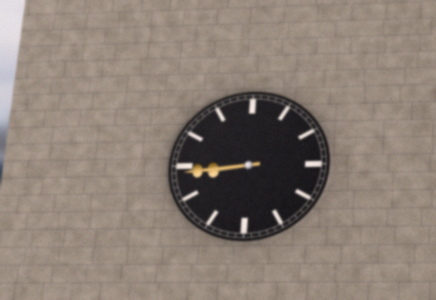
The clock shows **8:44**
